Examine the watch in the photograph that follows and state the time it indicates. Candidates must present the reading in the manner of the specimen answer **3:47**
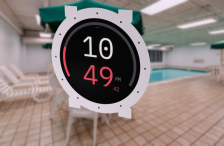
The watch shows **10:49**
